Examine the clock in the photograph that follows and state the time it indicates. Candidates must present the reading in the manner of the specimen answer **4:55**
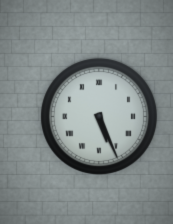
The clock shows **5:26**
